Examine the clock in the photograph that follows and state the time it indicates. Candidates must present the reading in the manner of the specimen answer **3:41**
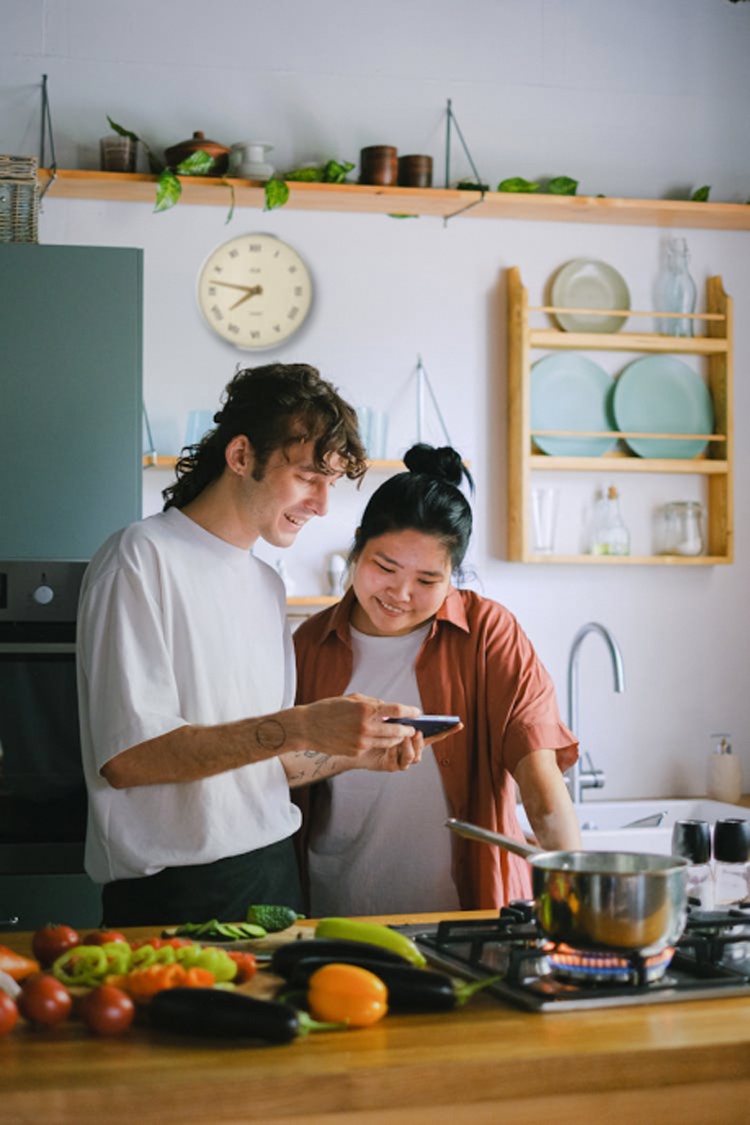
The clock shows **7:47**
